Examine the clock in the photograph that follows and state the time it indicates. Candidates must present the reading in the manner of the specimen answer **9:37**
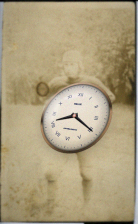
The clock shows **8:20**
